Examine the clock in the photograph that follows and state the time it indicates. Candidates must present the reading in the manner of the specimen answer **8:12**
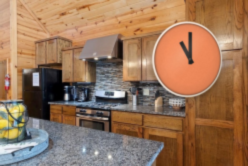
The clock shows **11:00**
